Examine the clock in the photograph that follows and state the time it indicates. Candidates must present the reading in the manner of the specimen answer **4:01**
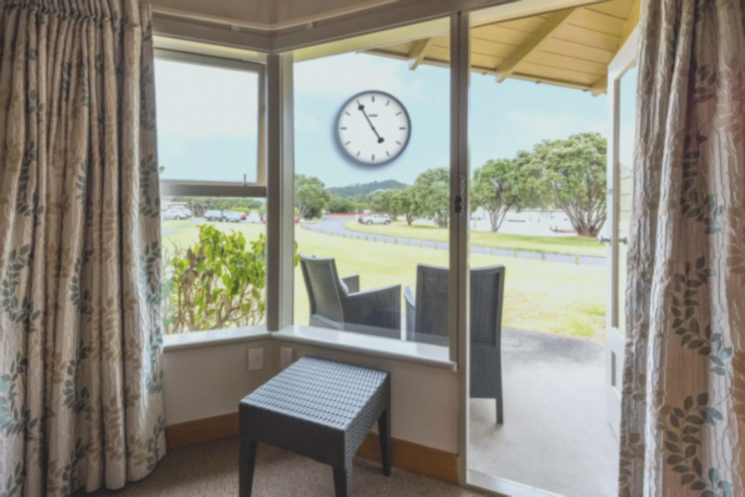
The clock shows **4:55**
